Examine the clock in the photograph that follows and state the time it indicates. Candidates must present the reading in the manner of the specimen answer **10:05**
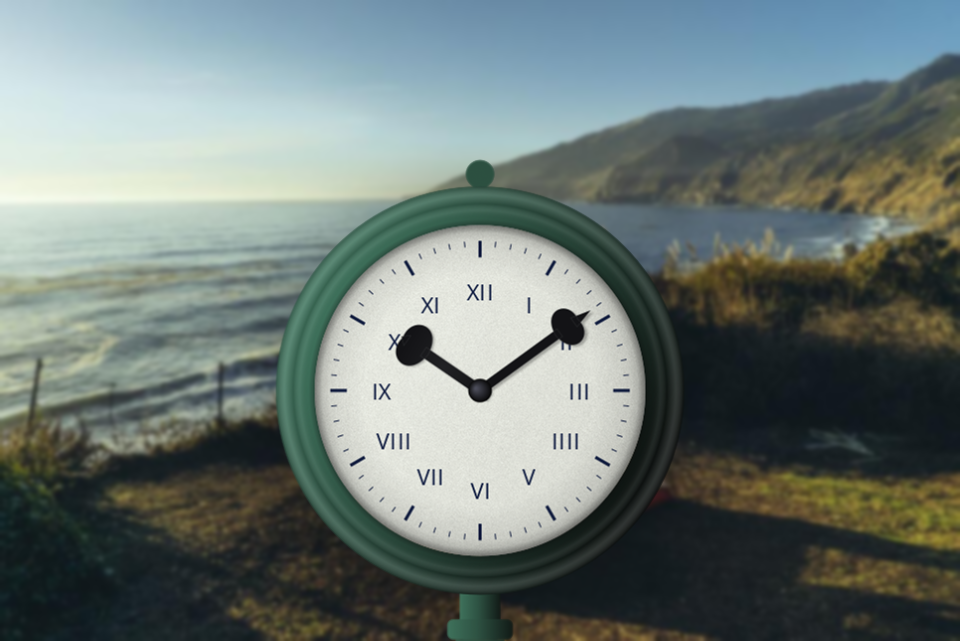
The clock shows **10:09**
